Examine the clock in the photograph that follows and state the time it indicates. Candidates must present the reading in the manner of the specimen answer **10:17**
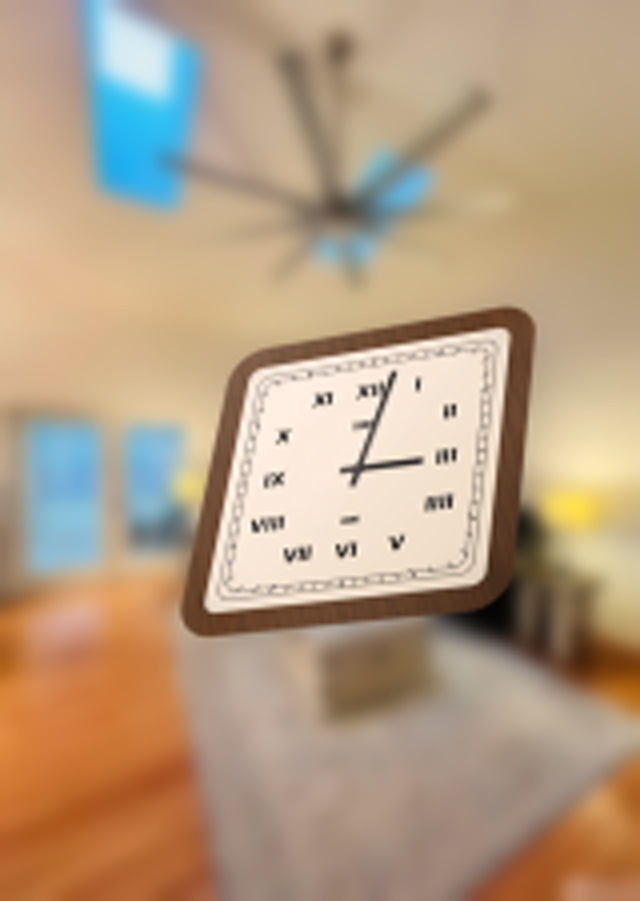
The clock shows **3:02**
